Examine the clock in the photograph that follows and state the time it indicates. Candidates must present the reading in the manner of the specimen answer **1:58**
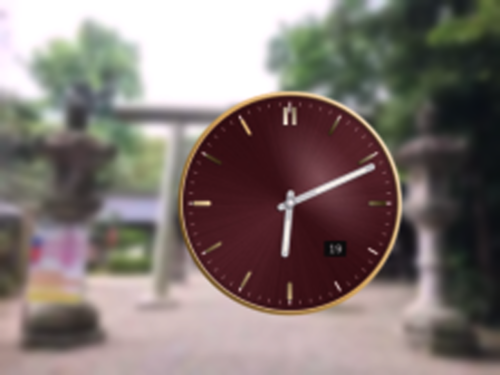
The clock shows **6:11**
